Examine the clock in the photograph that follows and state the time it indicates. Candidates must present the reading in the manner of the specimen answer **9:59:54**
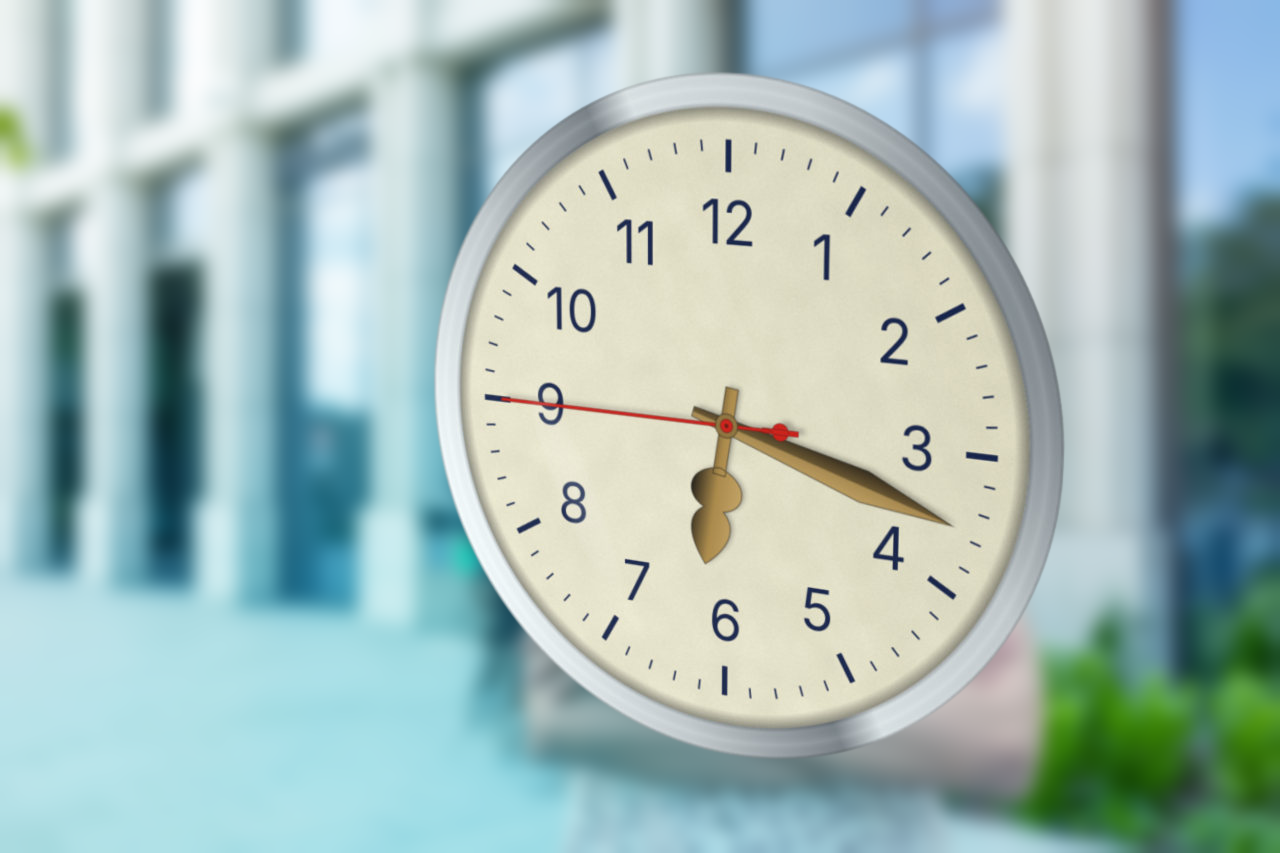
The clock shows **6:17:45**
